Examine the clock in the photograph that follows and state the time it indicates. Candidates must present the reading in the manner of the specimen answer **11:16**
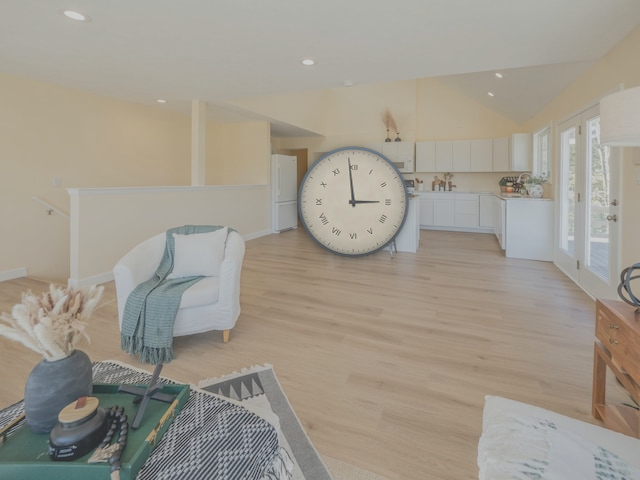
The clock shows **2:59**
